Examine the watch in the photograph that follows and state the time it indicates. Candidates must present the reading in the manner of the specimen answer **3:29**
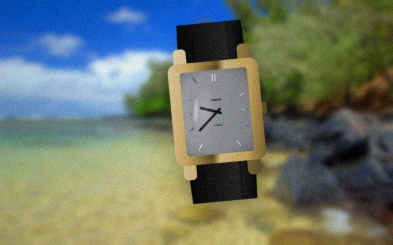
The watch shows **9:38**
